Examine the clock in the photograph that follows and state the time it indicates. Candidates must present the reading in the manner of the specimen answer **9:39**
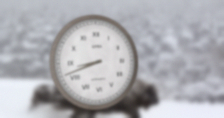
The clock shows **8:42**
